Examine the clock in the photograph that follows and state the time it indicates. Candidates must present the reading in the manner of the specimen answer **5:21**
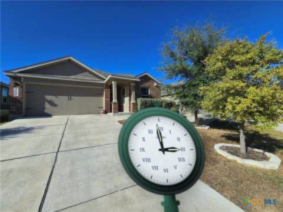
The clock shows **2:59**
